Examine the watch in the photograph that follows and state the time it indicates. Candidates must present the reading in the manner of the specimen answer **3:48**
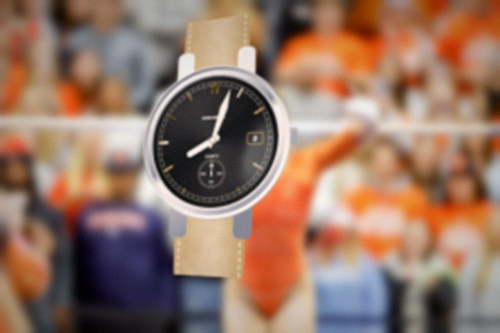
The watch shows **8:03**
